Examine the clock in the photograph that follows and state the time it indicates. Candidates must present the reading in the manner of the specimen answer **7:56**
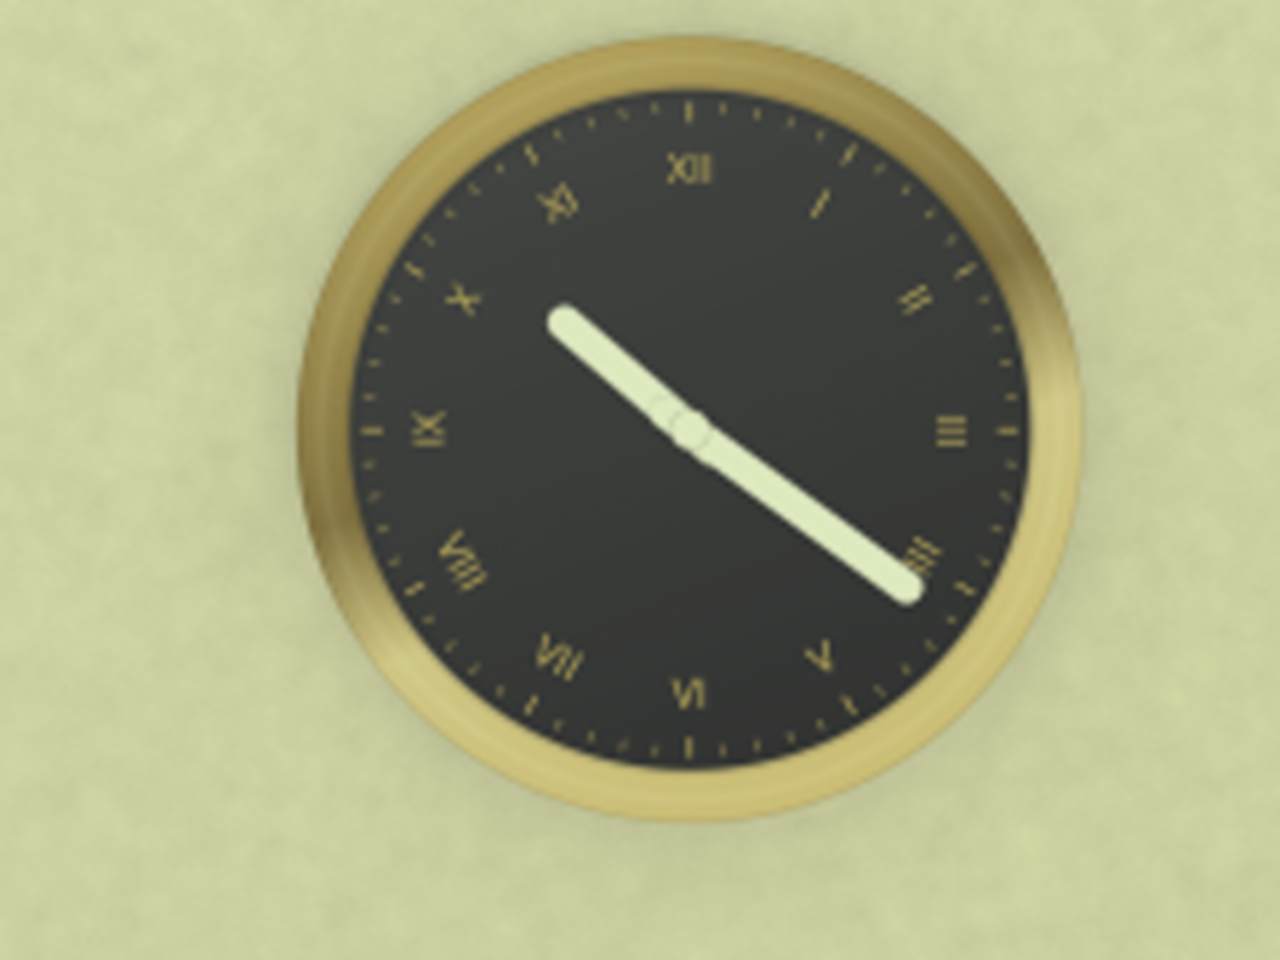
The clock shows **10:21**
